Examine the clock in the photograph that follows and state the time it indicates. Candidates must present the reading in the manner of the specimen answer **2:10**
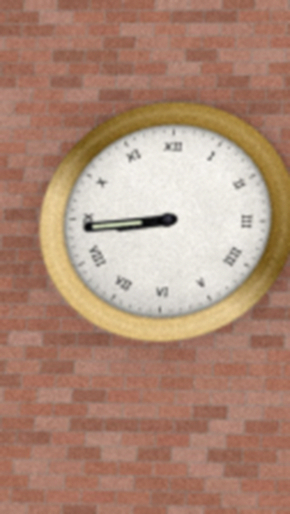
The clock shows **8:44**
